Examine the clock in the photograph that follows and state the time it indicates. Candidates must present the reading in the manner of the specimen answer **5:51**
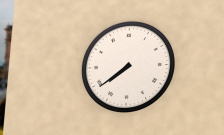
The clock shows **7:39**
